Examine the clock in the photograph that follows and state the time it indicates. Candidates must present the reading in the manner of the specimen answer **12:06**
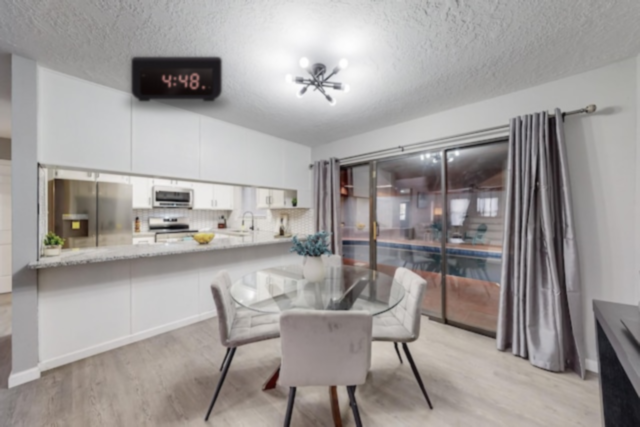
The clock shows **4:48**
